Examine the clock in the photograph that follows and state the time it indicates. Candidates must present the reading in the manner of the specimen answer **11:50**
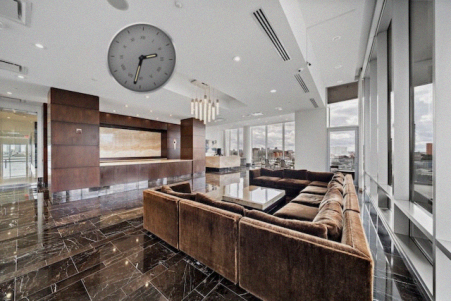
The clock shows **2:32**
